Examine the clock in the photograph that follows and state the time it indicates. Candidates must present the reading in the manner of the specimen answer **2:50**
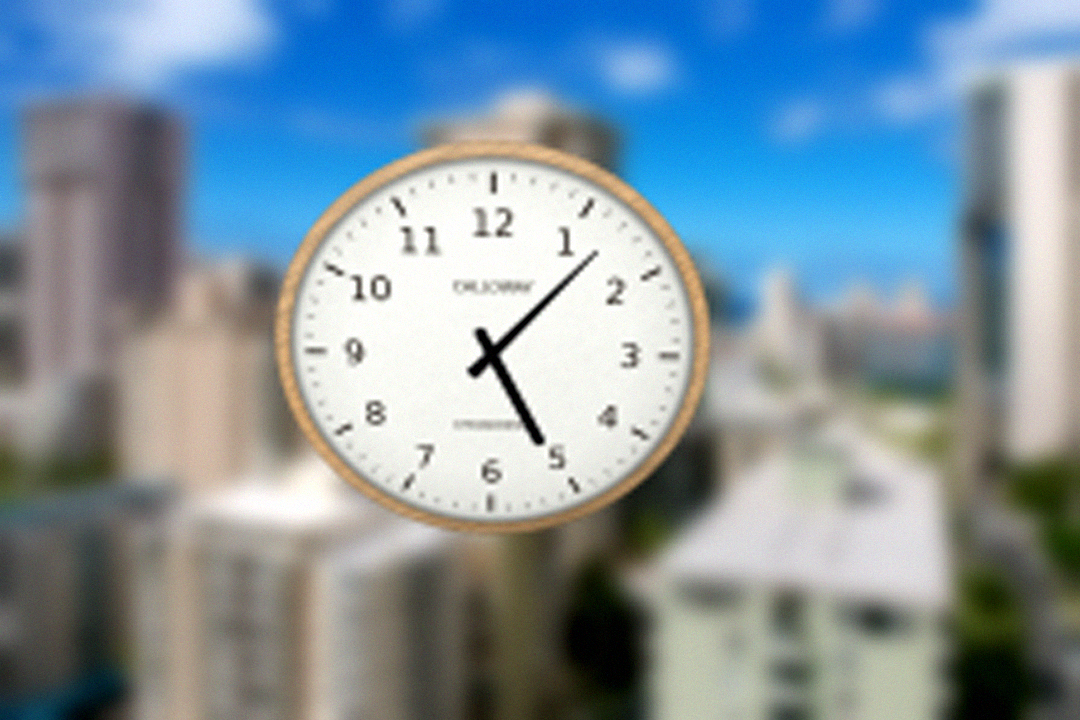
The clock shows **5:07**
